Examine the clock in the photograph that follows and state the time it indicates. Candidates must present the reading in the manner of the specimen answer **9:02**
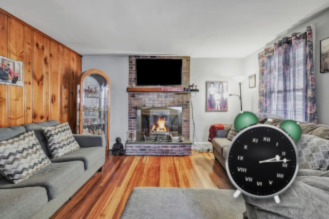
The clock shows **2:13**
